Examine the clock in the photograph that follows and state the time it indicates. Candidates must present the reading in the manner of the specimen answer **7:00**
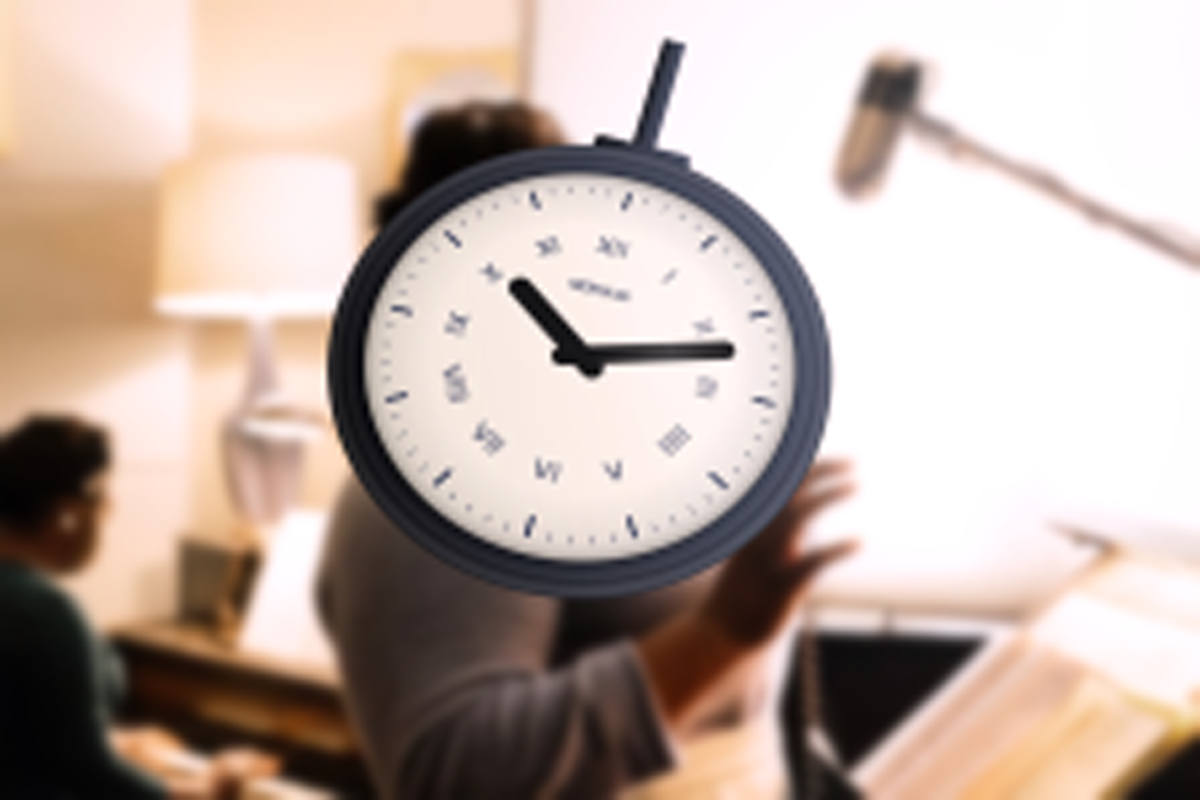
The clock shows **10:12**
